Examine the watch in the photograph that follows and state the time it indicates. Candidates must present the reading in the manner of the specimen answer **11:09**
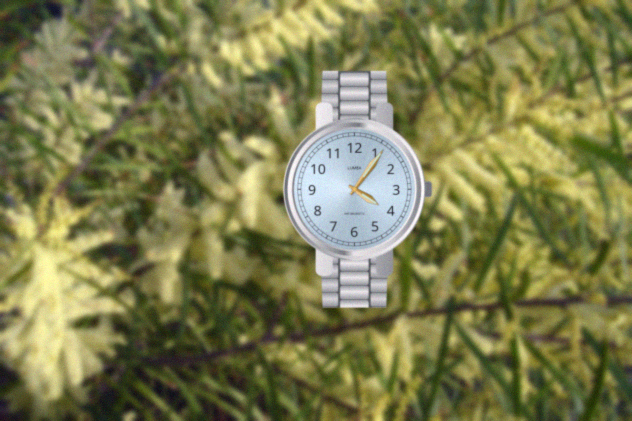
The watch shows **4:06**
